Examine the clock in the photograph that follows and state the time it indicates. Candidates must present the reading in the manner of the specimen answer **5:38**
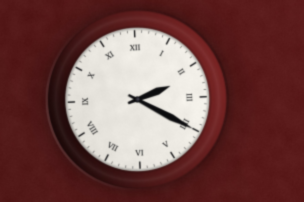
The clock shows **2:20**
